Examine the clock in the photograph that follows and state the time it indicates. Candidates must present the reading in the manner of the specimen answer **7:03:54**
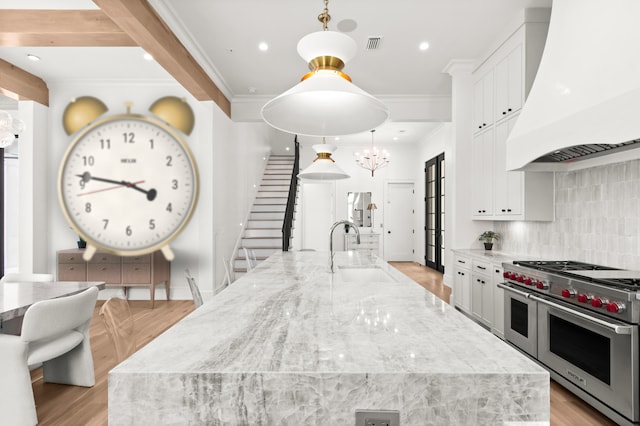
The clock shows **3:46:43**
